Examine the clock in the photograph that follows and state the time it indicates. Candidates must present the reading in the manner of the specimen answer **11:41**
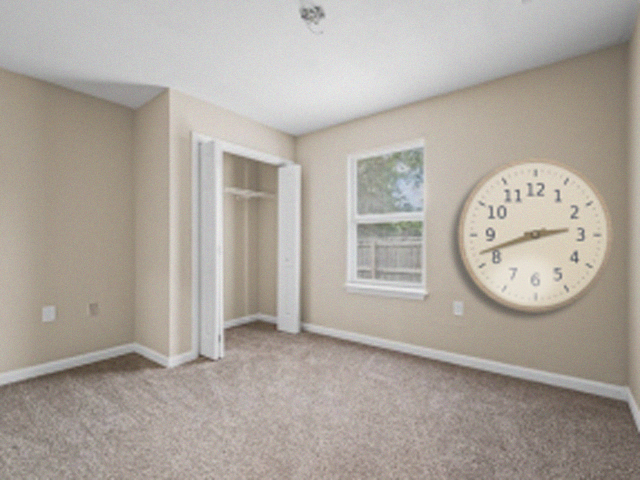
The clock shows **2:42**
